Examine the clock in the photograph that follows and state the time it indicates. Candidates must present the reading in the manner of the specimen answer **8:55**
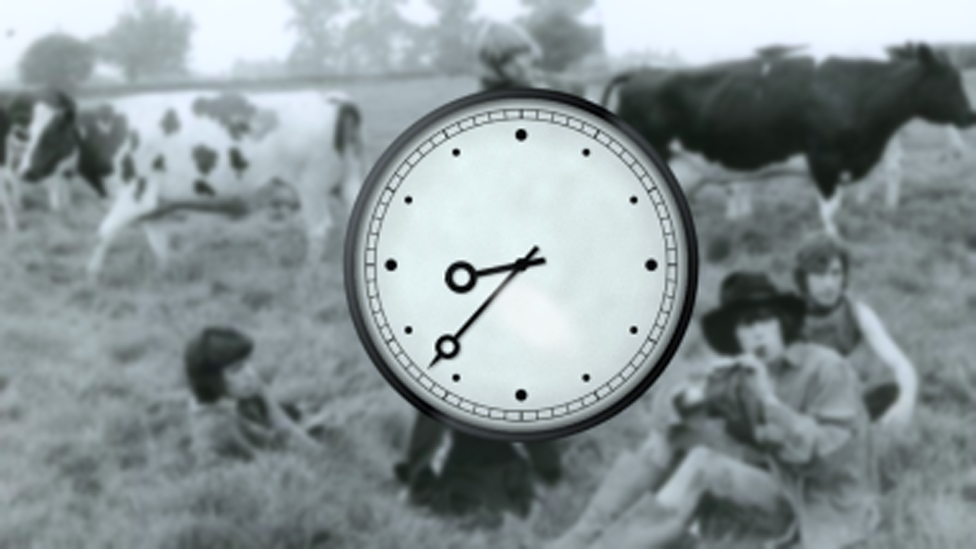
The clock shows **8:37**
